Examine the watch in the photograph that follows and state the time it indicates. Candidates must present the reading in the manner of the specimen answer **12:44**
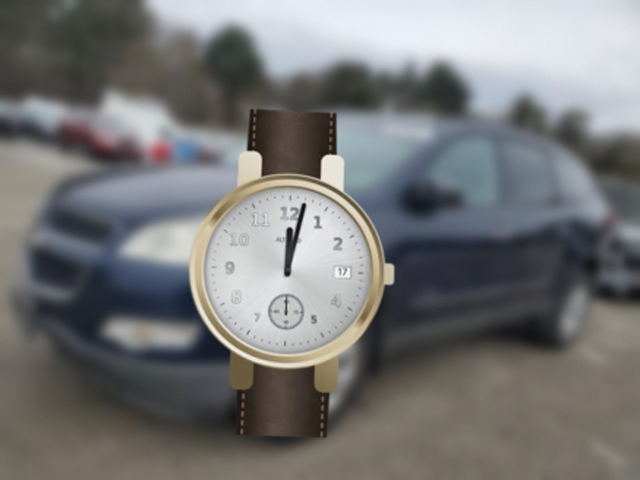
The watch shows **12:02**
